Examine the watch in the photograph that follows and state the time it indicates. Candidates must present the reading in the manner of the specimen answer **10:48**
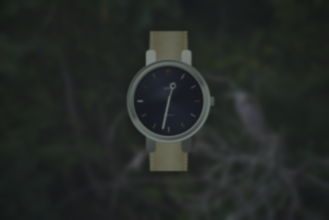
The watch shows **12:32**
